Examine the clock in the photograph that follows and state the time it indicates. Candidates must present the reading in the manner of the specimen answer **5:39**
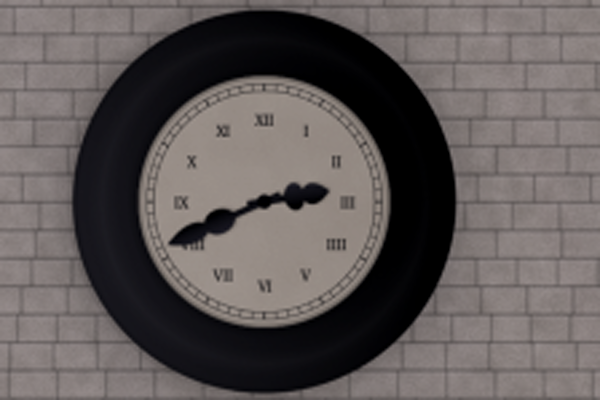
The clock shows **2:41**
